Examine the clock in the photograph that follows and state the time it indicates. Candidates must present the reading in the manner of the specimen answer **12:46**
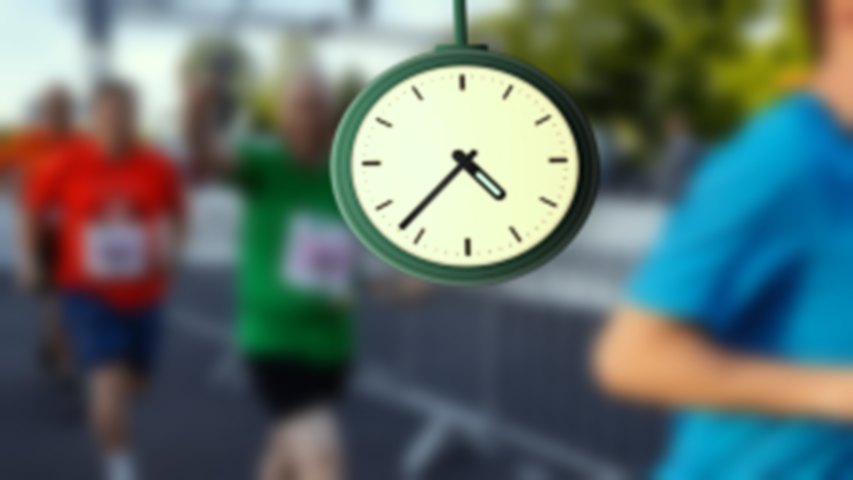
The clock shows **4:37**
